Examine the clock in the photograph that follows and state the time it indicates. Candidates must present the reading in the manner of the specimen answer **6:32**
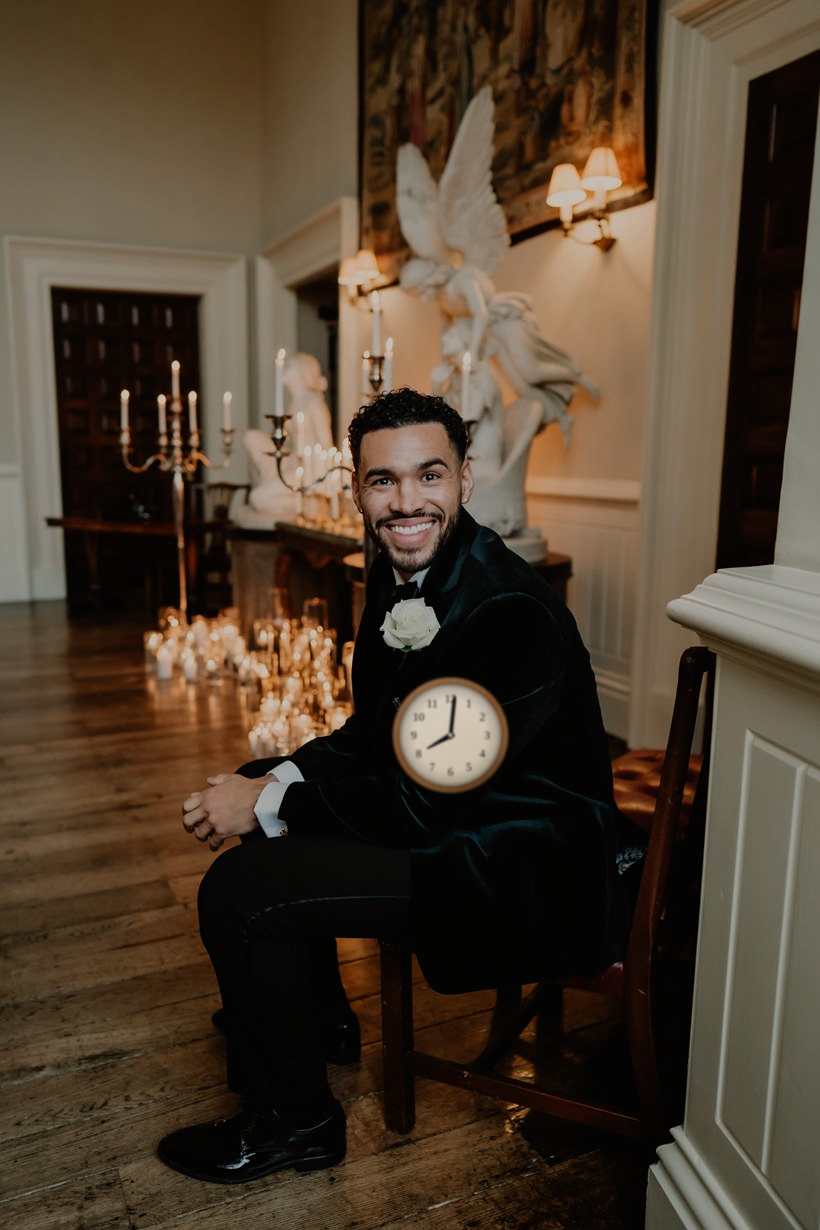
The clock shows **8:01**
